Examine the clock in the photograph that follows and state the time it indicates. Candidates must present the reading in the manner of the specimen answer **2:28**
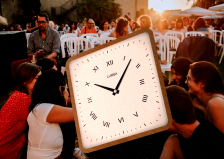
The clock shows **10:07**
